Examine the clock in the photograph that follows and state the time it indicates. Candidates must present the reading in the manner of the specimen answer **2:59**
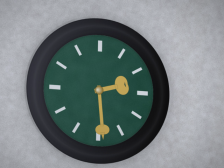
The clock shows **2:29**
